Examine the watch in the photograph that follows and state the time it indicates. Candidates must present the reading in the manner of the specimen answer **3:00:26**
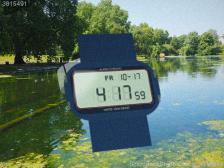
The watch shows **4:17:59**
